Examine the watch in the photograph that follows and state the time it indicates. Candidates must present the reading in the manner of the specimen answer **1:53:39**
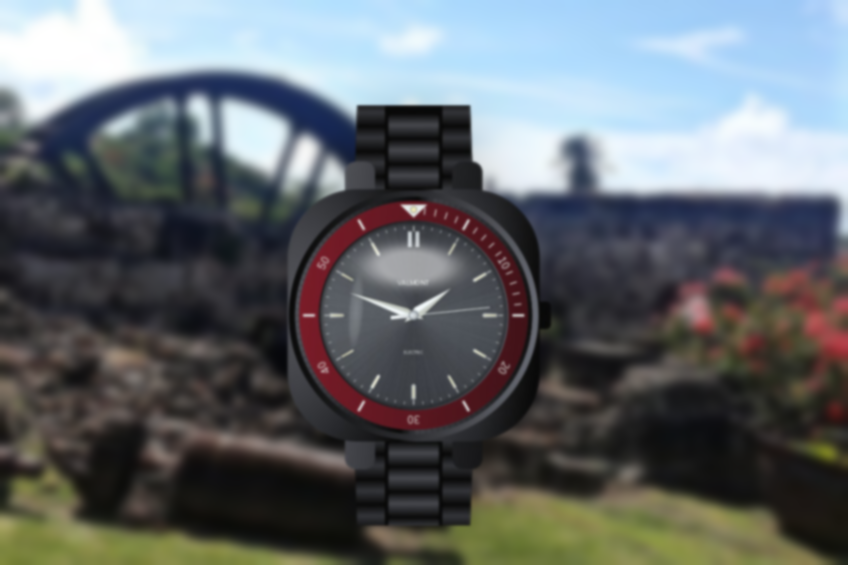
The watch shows **1:48:14**
